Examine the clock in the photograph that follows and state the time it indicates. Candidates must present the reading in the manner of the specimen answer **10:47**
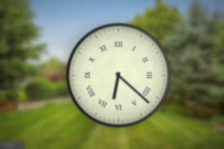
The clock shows **6:22**
